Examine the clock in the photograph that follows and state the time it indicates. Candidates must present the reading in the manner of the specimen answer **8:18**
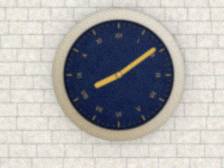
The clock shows **8:09**
